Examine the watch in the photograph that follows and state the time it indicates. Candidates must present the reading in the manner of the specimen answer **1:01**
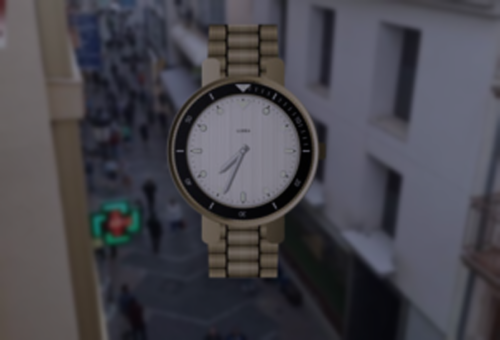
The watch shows **7:34**
